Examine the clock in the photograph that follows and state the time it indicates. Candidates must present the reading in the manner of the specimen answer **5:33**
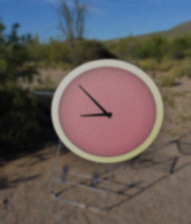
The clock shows **8:53**
